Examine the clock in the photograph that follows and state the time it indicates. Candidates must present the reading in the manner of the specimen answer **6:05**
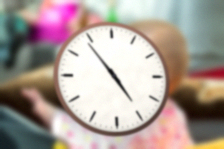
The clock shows **4:54**
